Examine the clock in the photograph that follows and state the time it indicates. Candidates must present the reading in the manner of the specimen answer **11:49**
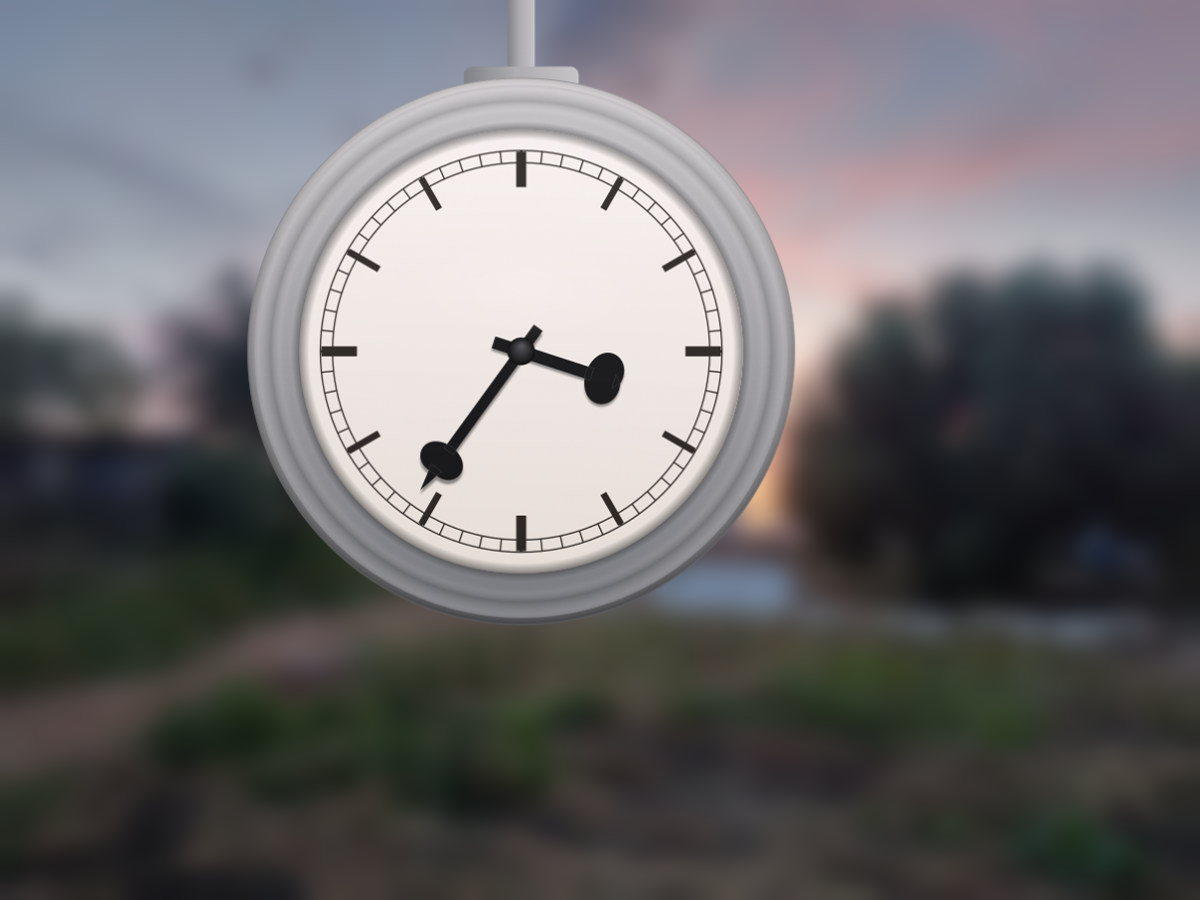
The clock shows **3:36**
